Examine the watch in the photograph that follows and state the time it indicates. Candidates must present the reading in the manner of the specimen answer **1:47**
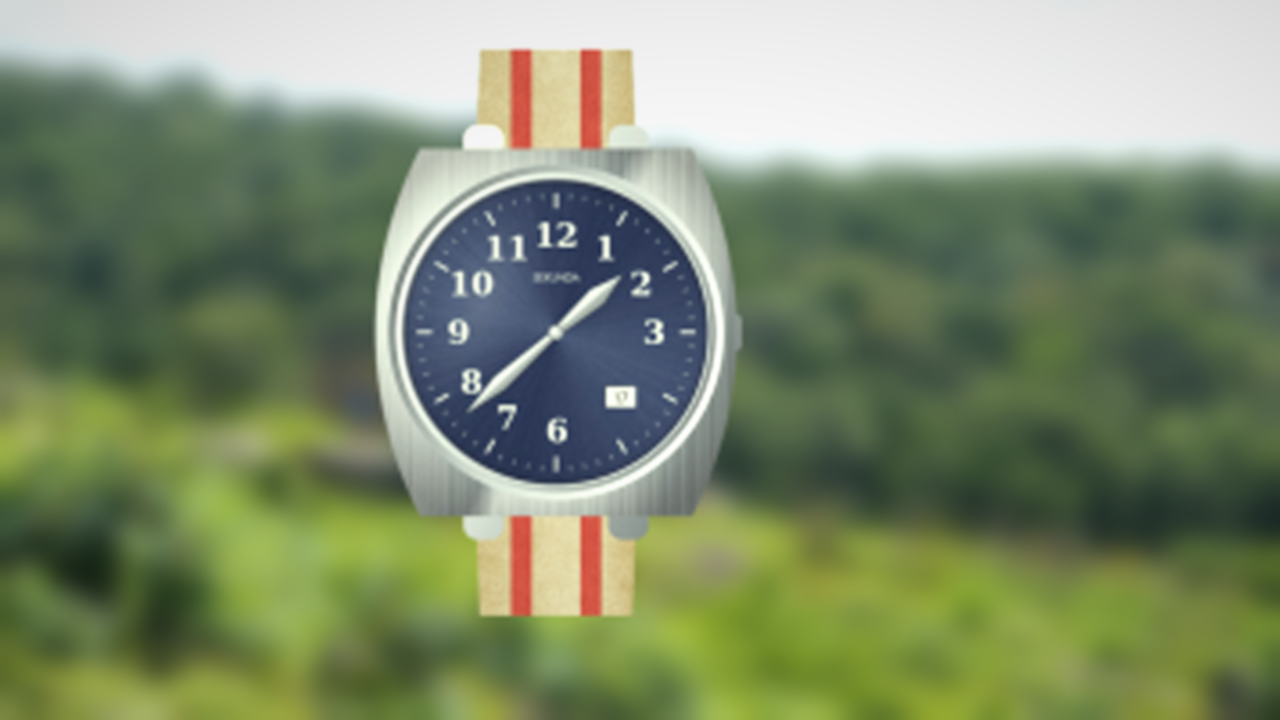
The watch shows **1:38**
